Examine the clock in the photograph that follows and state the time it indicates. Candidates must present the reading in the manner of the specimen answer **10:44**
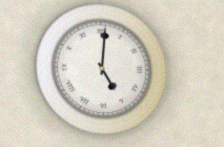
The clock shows **5:01**
